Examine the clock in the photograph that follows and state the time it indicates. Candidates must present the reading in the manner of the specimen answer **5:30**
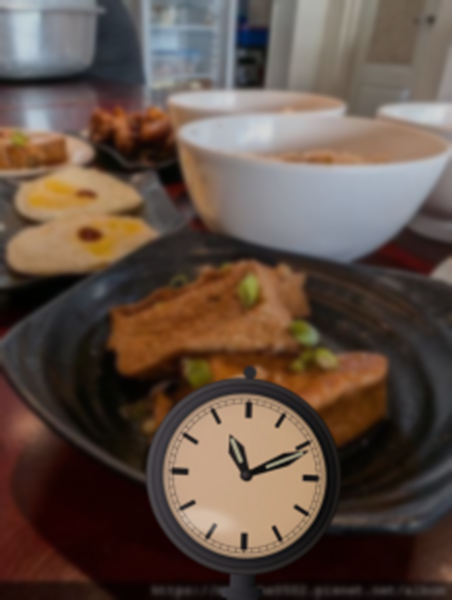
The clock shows **11:11**
